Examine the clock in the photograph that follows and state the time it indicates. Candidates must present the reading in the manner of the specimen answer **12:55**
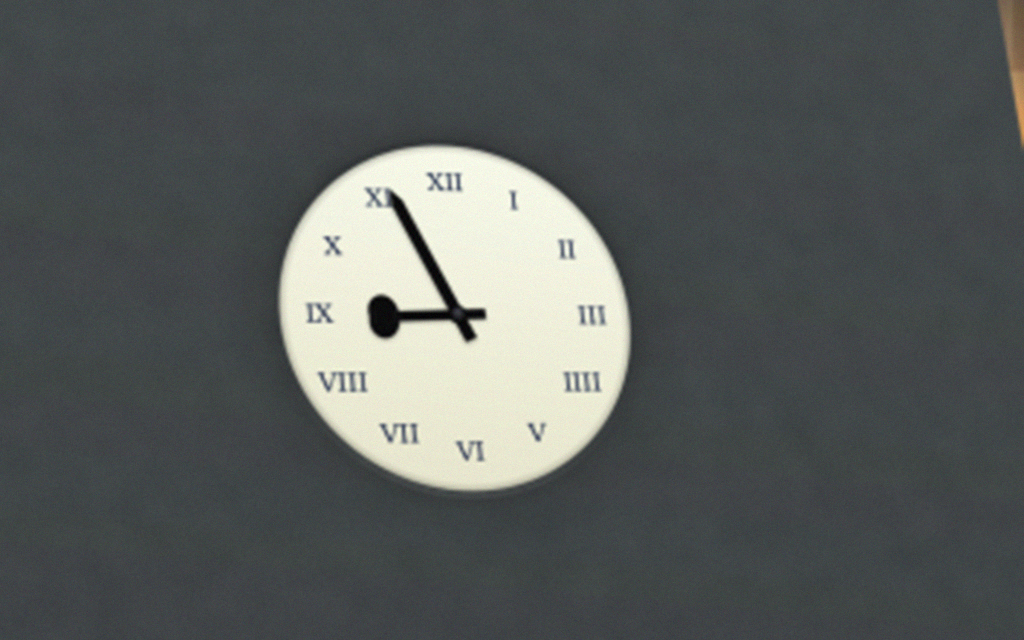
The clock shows **8:56**
